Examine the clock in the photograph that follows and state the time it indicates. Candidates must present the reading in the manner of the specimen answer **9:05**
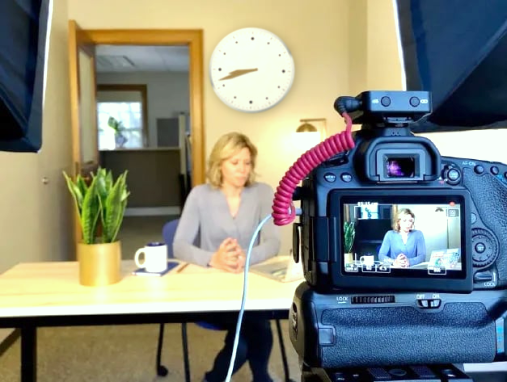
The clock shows **8:42**
